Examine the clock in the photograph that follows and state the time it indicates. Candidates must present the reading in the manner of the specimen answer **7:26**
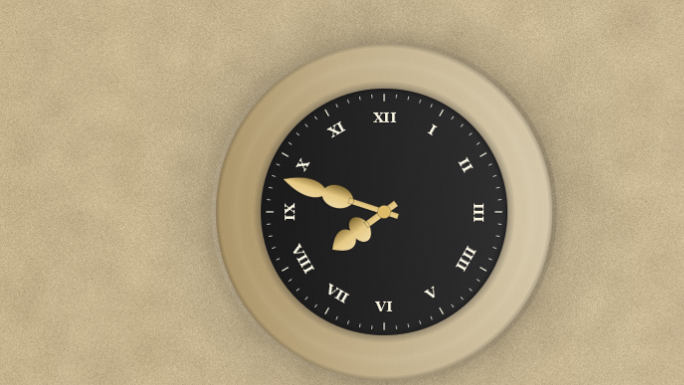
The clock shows **7:48**
